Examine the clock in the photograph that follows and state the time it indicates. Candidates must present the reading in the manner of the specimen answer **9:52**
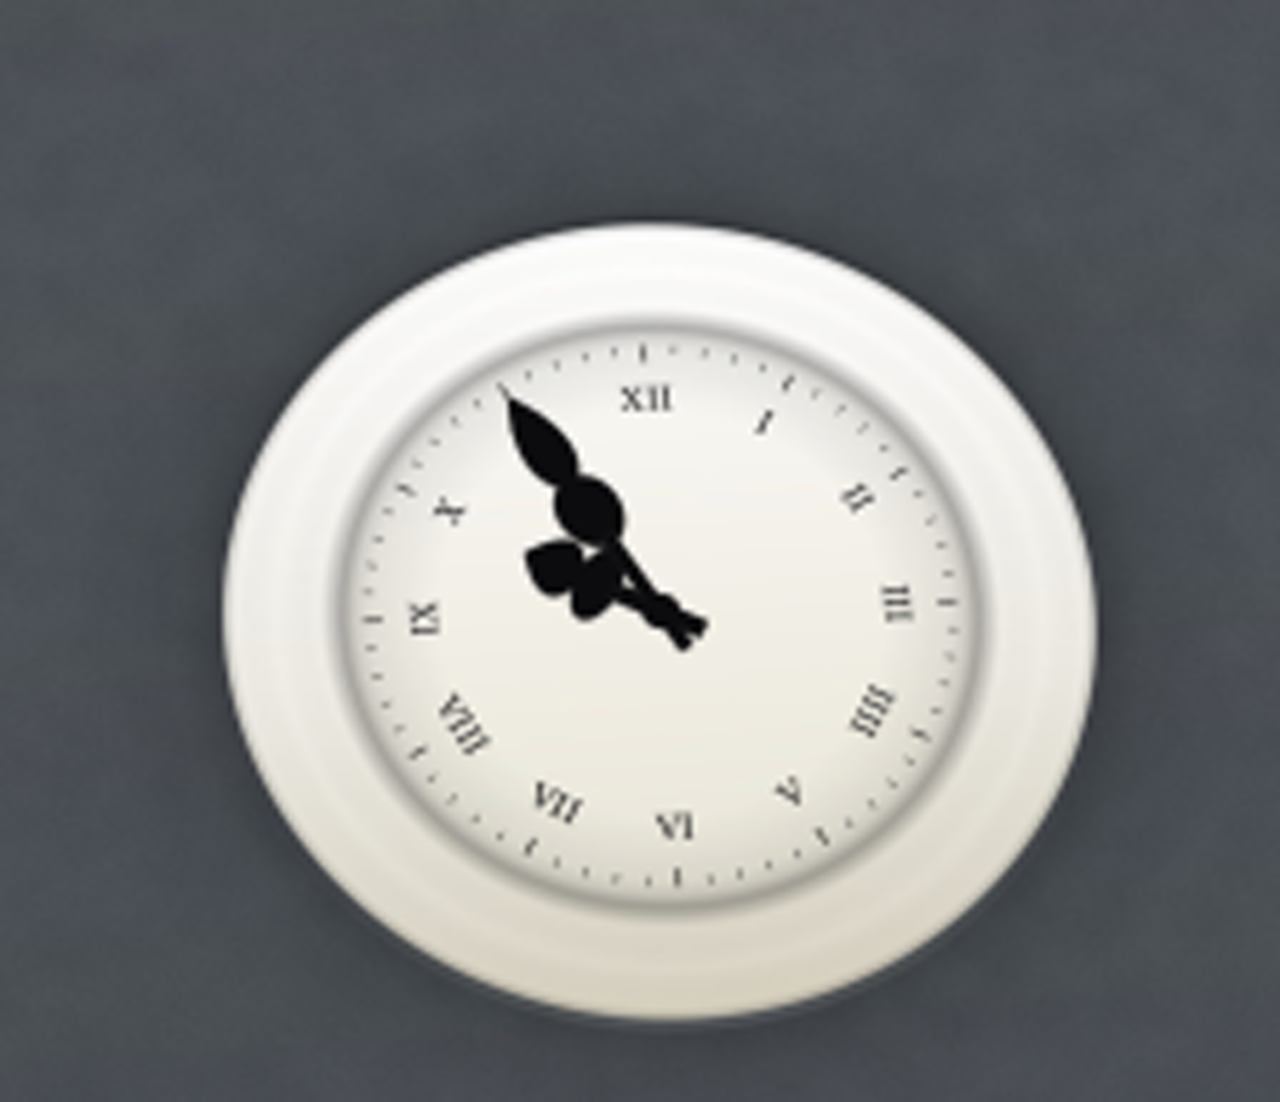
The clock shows **9:55**
